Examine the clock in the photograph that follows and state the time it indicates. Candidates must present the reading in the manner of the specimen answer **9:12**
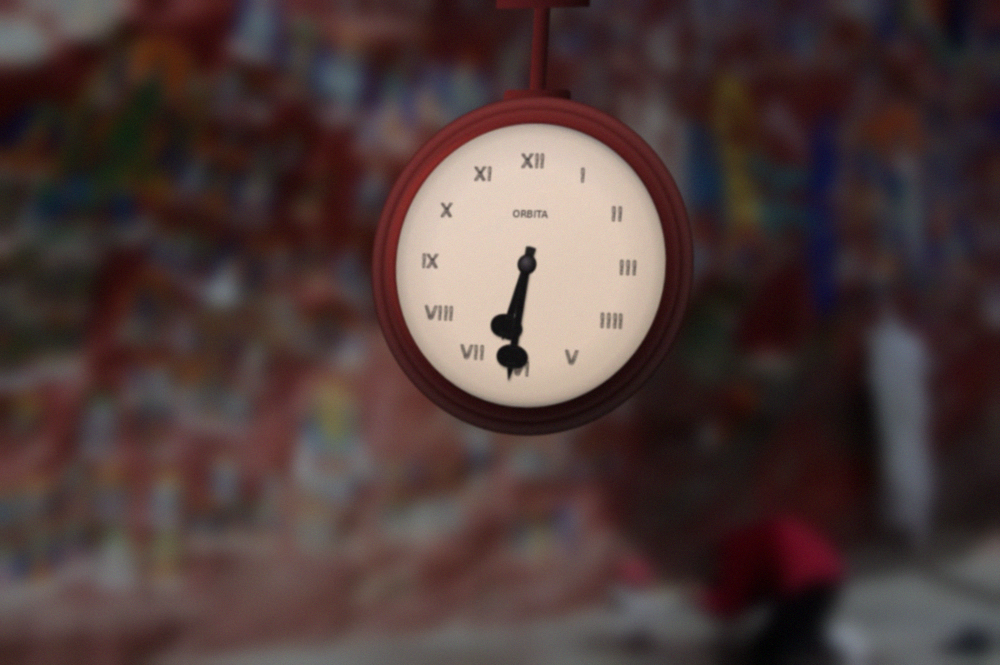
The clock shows **6:31**
